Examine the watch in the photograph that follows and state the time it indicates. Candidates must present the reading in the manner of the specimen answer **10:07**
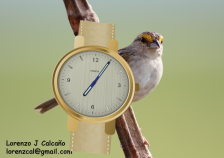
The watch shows **7:05**
